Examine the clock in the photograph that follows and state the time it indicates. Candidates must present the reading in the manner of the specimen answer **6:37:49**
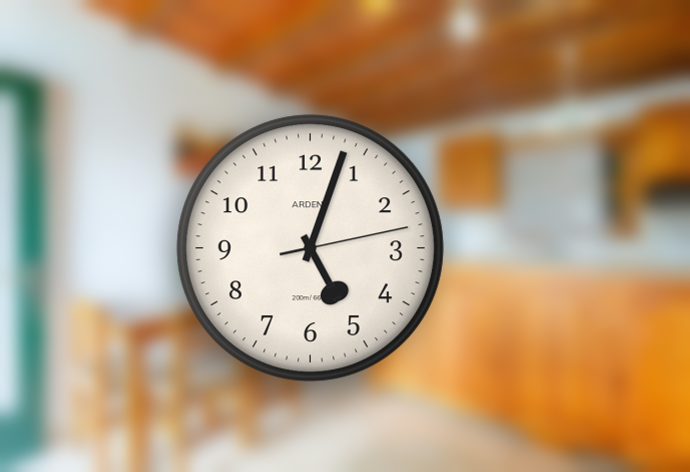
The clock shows **5:03:13**
